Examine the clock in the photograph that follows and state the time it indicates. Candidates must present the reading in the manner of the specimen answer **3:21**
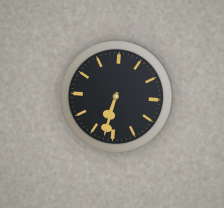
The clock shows **6:32**
